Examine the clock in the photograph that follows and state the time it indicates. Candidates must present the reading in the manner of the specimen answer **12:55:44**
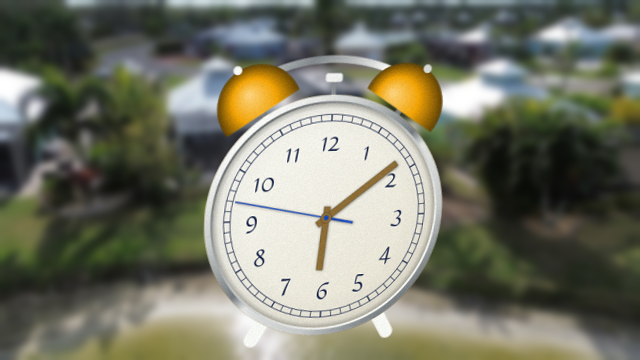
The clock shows **6:08:47**
